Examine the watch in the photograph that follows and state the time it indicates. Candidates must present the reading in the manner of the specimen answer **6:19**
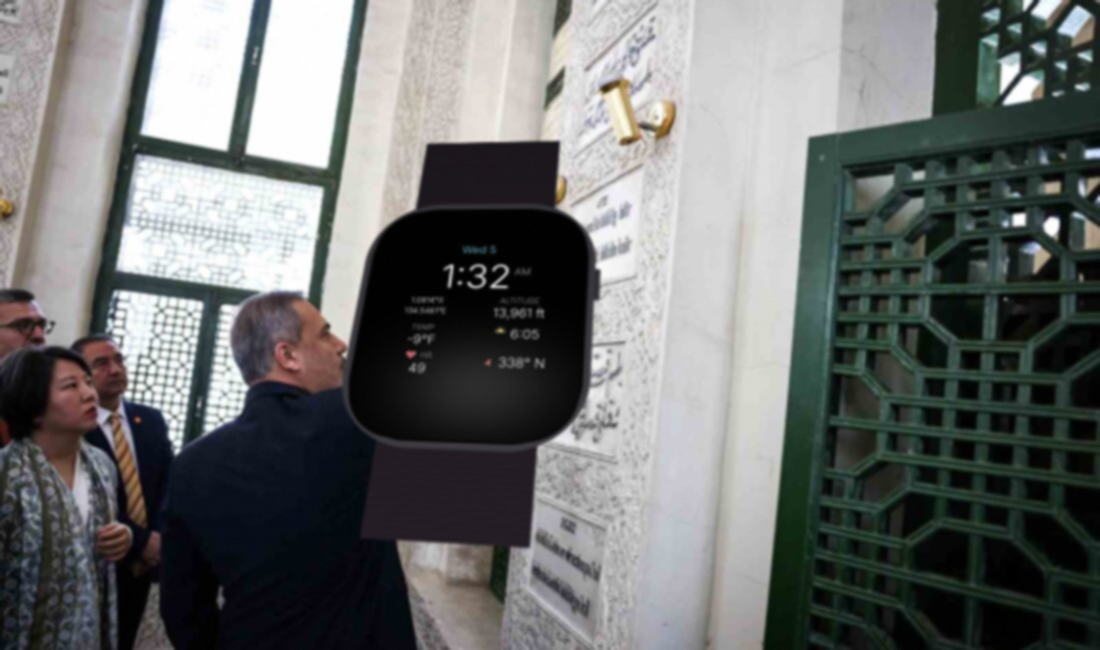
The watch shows **1:32**
